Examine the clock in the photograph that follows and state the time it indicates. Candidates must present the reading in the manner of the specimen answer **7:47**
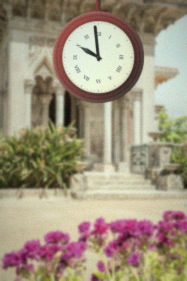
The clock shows **9:59**
